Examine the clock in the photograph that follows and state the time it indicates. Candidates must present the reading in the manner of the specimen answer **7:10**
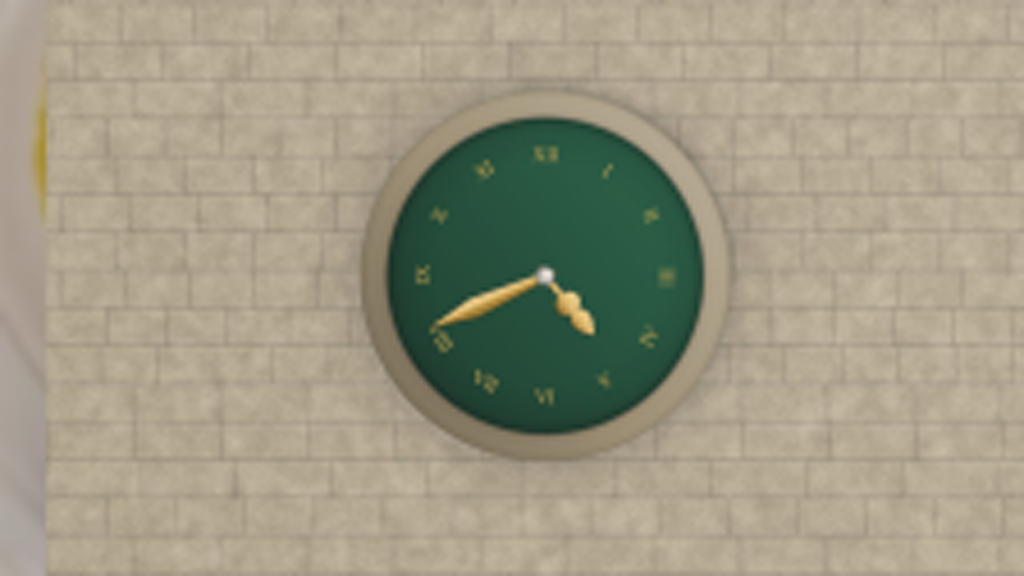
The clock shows **4:41**
